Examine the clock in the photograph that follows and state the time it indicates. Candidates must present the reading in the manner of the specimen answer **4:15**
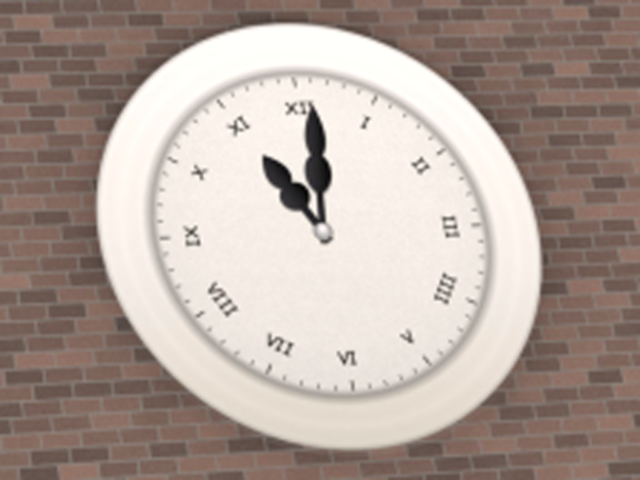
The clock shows **11:01**
